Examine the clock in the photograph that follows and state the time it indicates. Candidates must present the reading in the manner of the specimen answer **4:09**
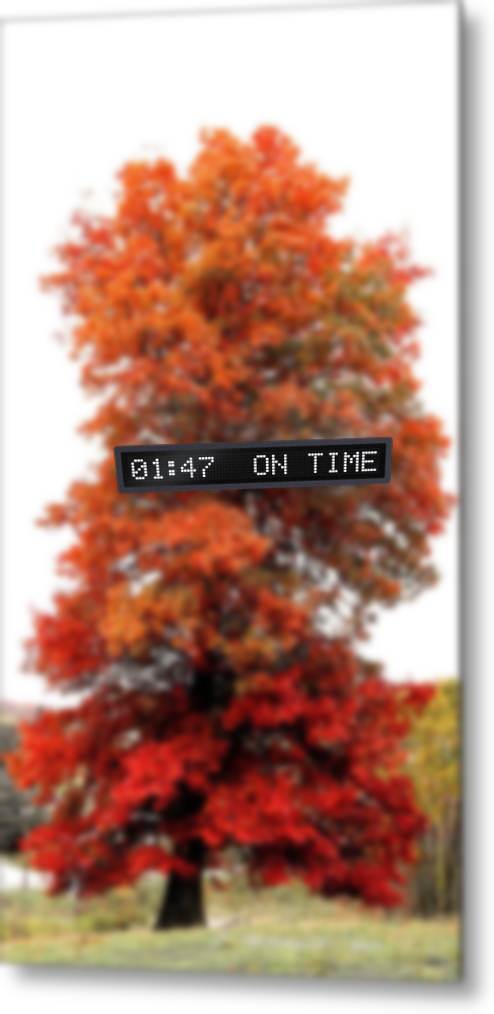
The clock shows **1:47**
